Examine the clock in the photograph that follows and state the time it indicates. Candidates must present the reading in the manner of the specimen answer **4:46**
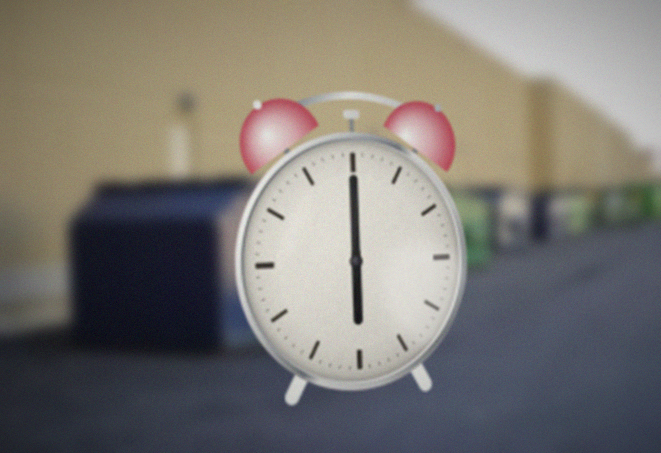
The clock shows **6:00**
